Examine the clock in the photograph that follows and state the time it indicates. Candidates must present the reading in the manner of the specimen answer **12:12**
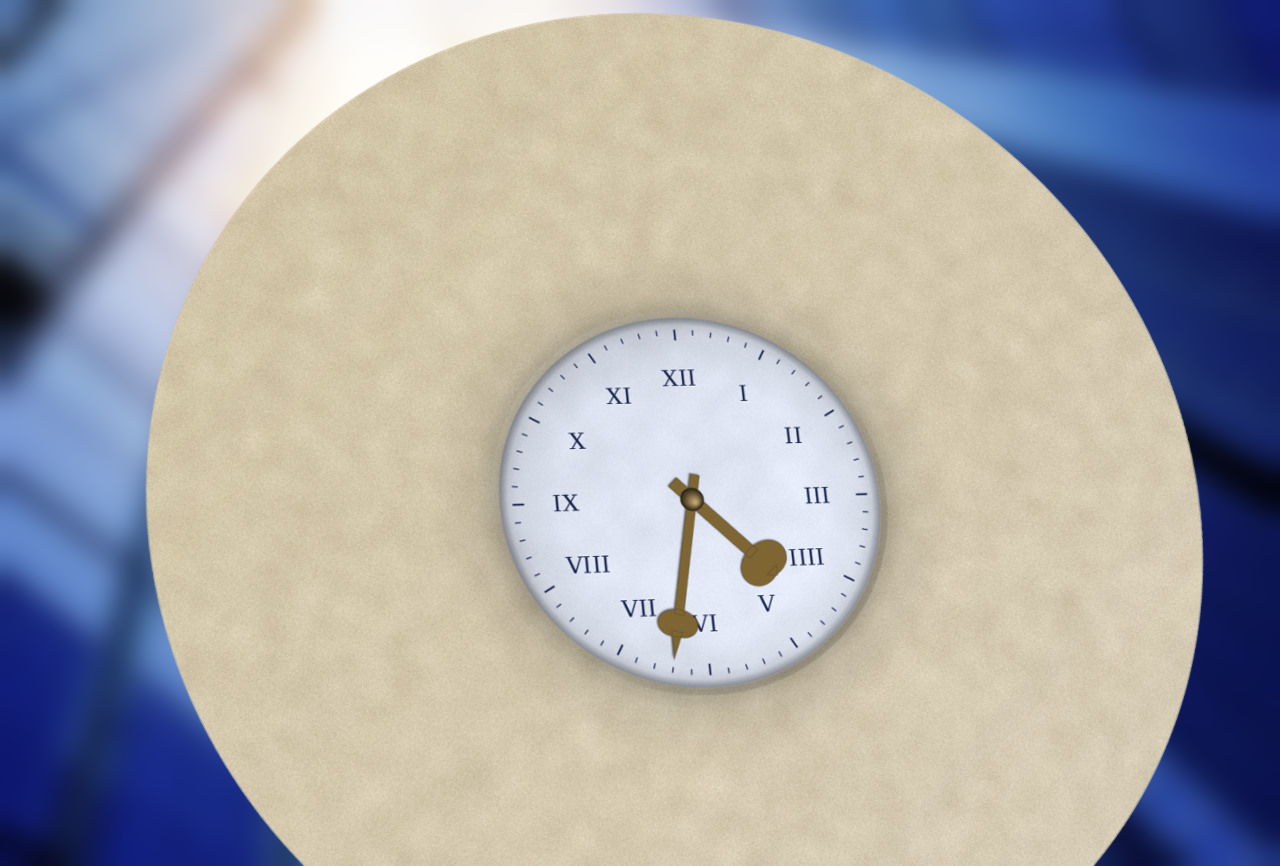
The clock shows **4:32**
